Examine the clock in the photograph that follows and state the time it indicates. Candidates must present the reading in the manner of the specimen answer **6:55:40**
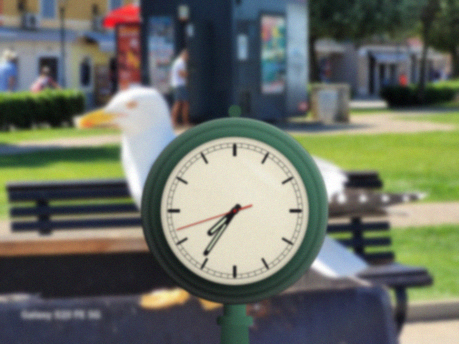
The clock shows **7:35:42**
